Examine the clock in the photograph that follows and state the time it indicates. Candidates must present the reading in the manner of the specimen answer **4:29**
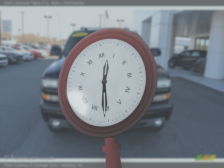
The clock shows **12:31**
